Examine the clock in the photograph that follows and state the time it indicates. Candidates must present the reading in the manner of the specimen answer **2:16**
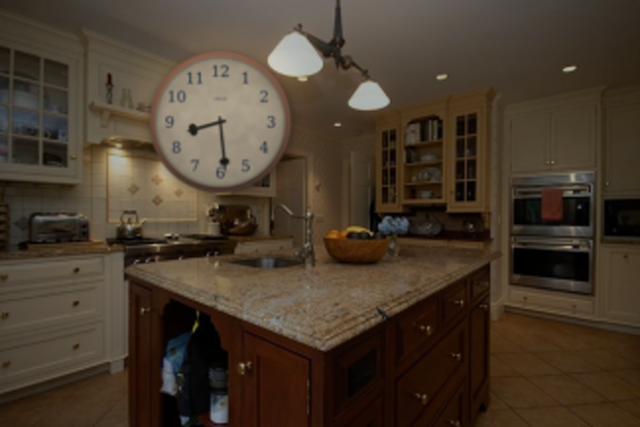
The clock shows **8:29**
